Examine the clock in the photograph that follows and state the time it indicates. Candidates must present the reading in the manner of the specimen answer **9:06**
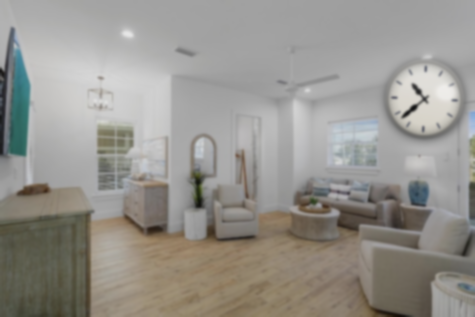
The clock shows **10:38**
